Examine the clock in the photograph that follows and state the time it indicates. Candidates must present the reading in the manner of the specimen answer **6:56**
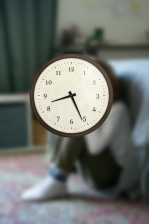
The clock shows **8:26**
